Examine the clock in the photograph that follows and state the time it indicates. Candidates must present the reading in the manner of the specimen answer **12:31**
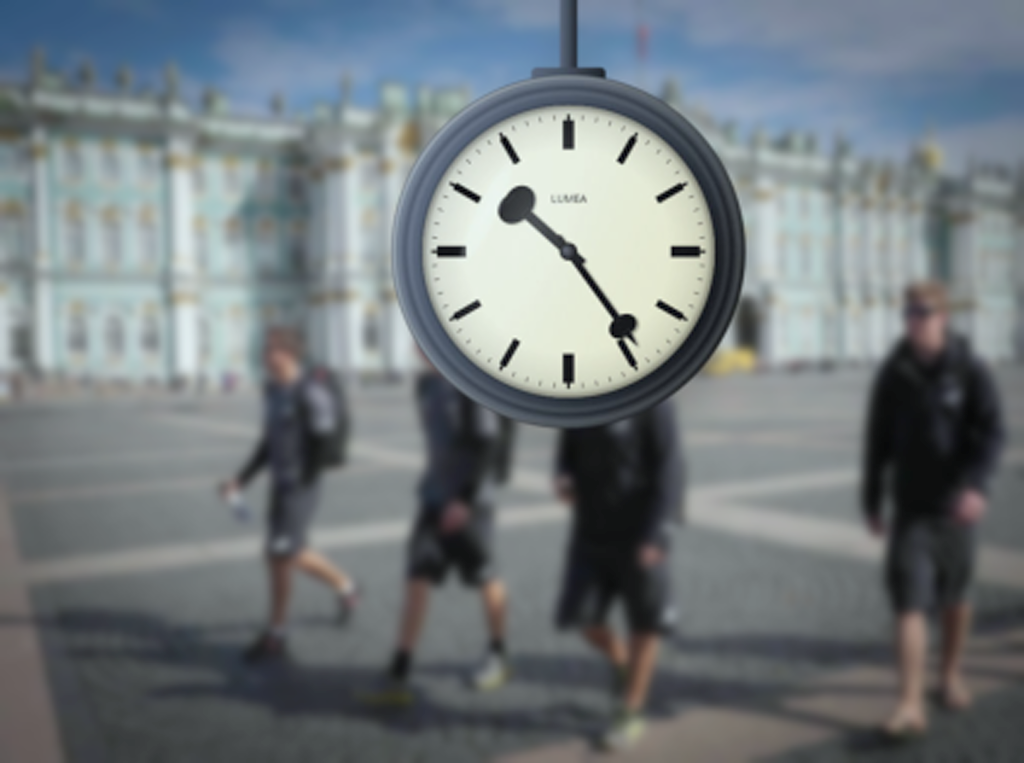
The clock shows **10:24**
